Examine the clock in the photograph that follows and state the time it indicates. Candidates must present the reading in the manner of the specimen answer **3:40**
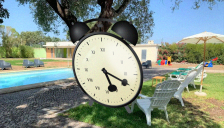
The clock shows **5:19**
